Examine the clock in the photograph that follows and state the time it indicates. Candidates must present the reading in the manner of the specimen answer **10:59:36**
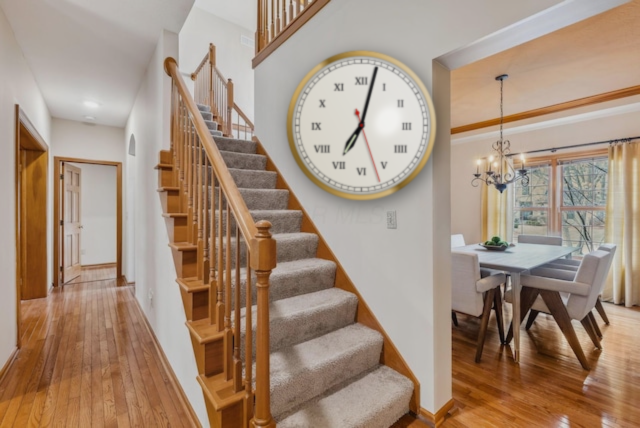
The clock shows **7:02:27**
